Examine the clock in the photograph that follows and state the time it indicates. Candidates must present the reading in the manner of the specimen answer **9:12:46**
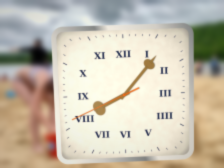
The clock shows **8:06:41**
